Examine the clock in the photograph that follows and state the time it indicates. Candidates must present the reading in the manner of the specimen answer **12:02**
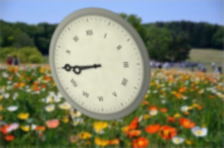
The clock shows **8:45**
